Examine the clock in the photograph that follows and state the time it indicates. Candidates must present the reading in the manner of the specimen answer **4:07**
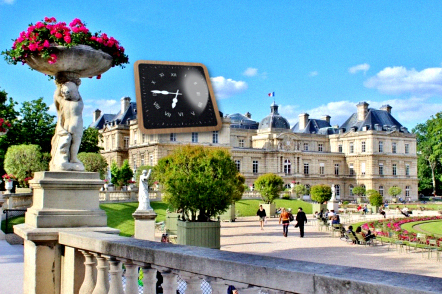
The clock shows **6:46**
